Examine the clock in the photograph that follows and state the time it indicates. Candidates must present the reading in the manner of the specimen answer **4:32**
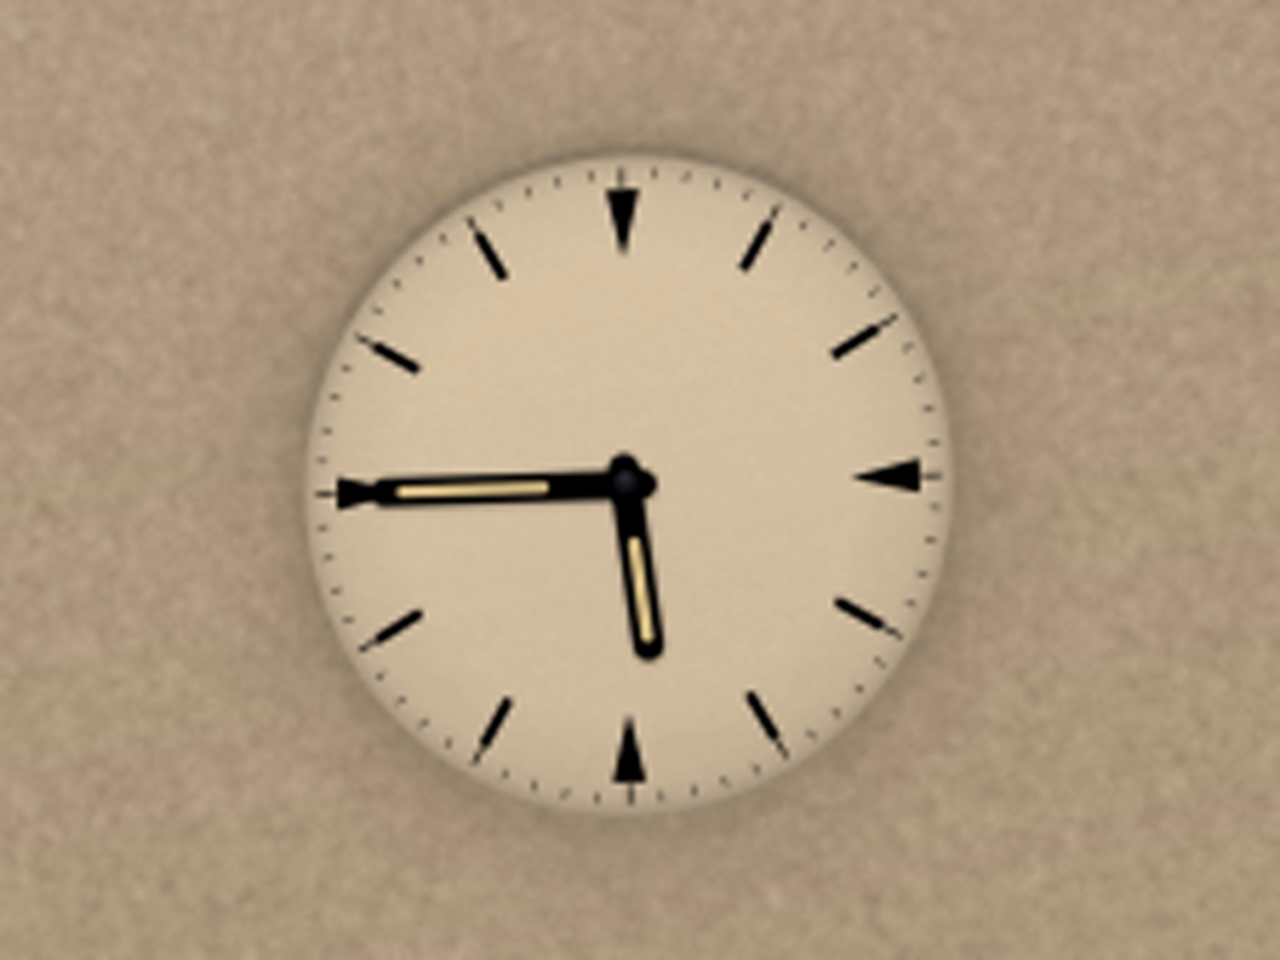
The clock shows **5:45**
